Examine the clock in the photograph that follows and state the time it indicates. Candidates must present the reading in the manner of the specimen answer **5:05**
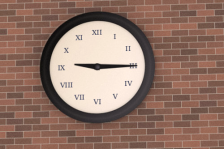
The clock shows **9:15**
